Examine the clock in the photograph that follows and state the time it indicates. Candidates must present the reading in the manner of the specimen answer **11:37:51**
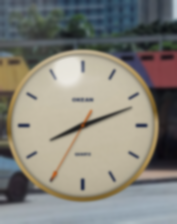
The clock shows **8:11:35**
